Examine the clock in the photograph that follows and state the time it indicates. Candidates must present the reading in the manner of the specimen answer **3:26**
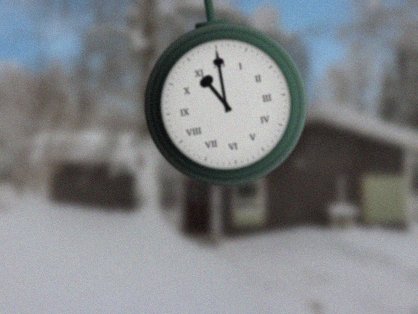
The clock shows **11:00**
